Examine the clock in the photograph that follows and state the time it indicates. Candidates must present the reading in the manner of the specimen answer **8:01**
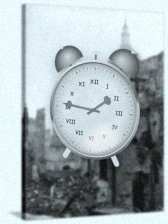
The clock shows **1:46**
